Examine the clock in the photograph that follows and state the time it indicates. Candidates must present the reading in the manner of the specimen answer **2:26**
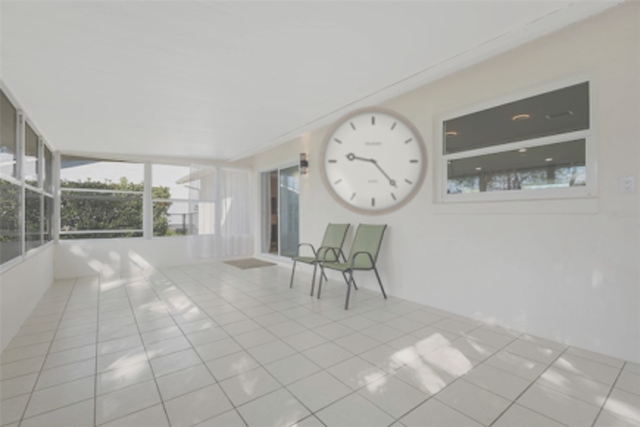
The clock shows **9:23**
